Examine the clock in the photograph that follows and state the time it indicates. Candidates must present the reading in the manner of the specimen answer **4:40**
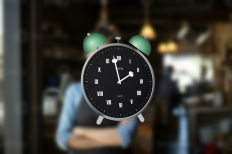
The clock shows **1:58**
